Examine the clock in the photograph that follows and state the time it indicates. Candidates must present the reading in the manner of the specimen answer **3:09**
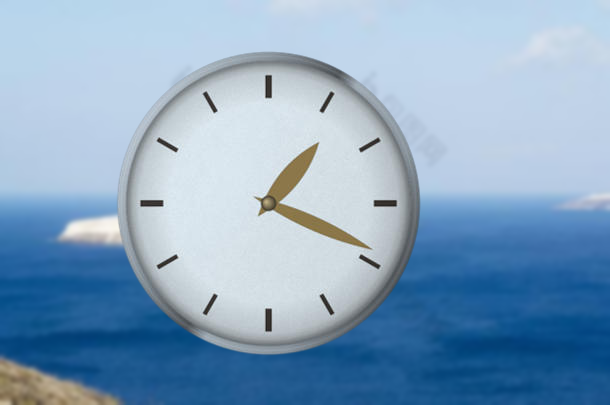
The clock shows **1:19**
